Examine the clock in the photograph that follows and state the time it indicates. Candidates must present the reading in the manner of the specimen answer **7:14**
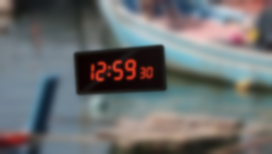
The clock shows **12:59**
